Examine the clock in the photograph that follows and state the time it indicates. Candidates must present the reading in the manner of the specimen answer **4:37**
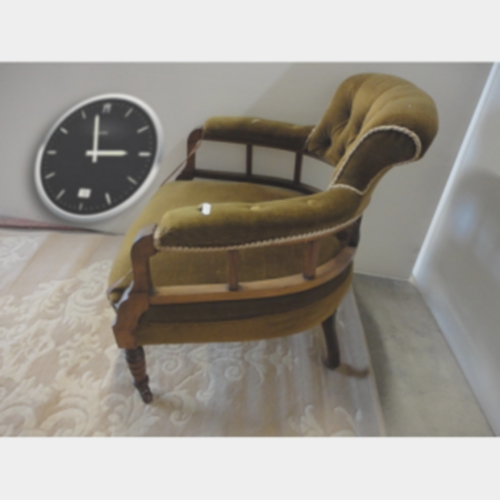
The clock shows **2:58**
